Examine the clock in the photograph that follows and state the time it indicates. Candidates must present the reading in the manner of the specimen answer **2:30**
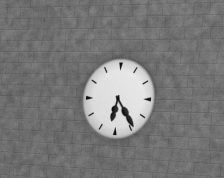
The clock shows **6:24**
